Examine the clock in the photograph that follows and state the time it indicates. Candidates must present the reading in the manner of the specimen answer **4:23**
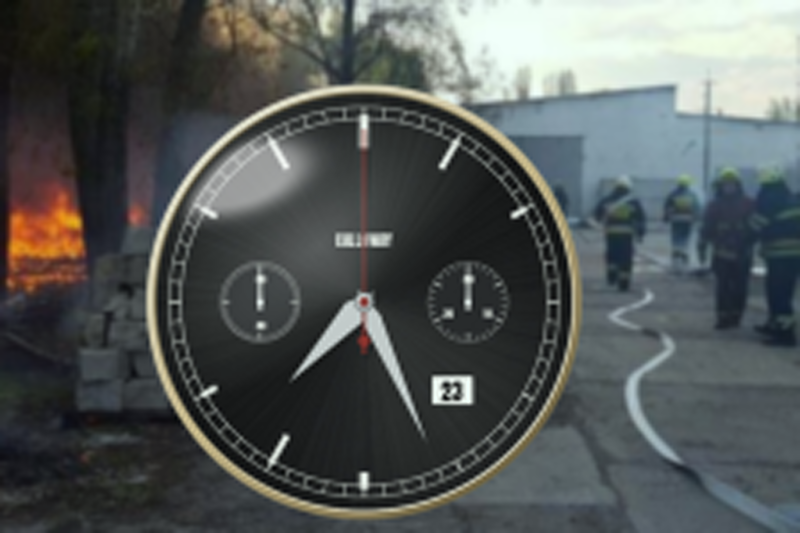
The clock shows **7:26**
